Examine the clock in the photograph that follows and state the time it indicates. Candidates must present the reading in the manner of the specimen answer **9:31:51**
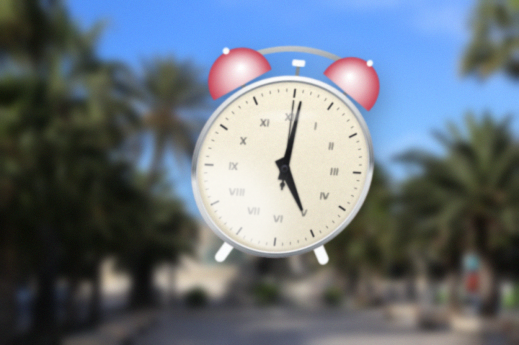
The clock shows **5:01:00**
